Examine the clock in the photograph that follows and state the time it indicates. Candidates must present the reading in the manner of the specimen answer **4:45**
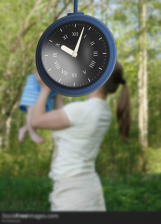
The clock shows **10:03**
